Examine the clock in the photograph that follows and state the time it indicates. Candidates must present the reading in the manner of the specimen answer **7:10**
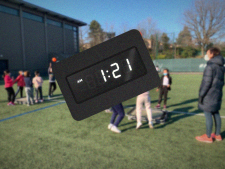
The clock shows **1:21**
